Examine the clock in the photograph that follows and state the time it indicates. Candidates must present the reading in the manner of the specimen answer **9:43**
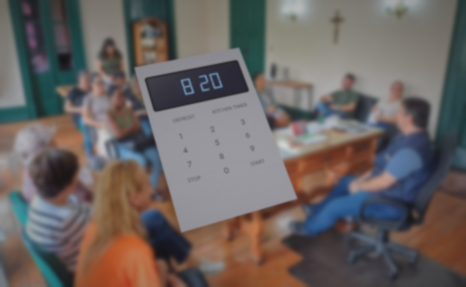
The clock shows **8:20**
